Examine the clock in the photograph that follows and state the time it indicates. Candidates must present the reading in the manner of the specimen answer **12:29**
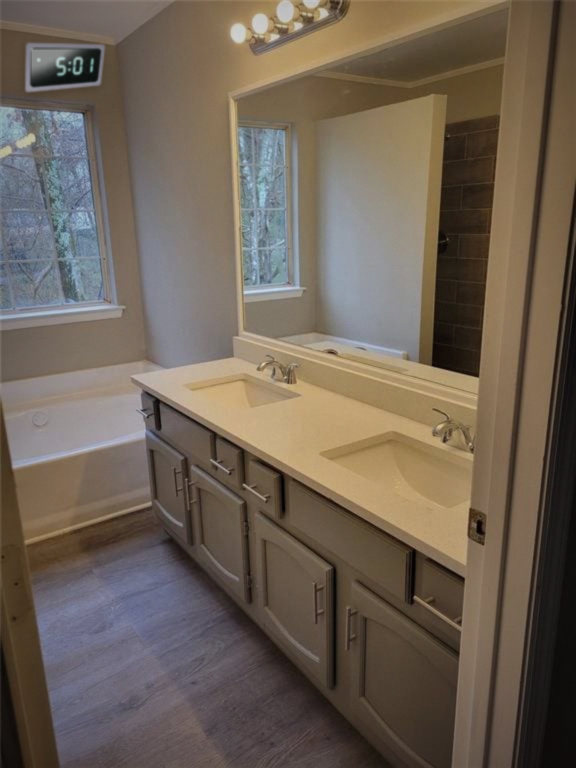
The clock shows **5:01**
